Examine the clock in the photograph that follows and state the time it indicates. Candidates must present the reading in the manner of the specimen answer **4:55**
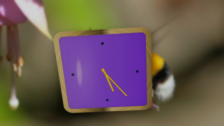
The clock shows **5:24**
